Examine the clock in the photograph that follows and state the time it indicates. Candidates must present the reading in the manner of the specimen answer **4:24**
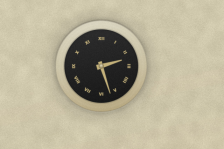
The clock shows **2:27**
